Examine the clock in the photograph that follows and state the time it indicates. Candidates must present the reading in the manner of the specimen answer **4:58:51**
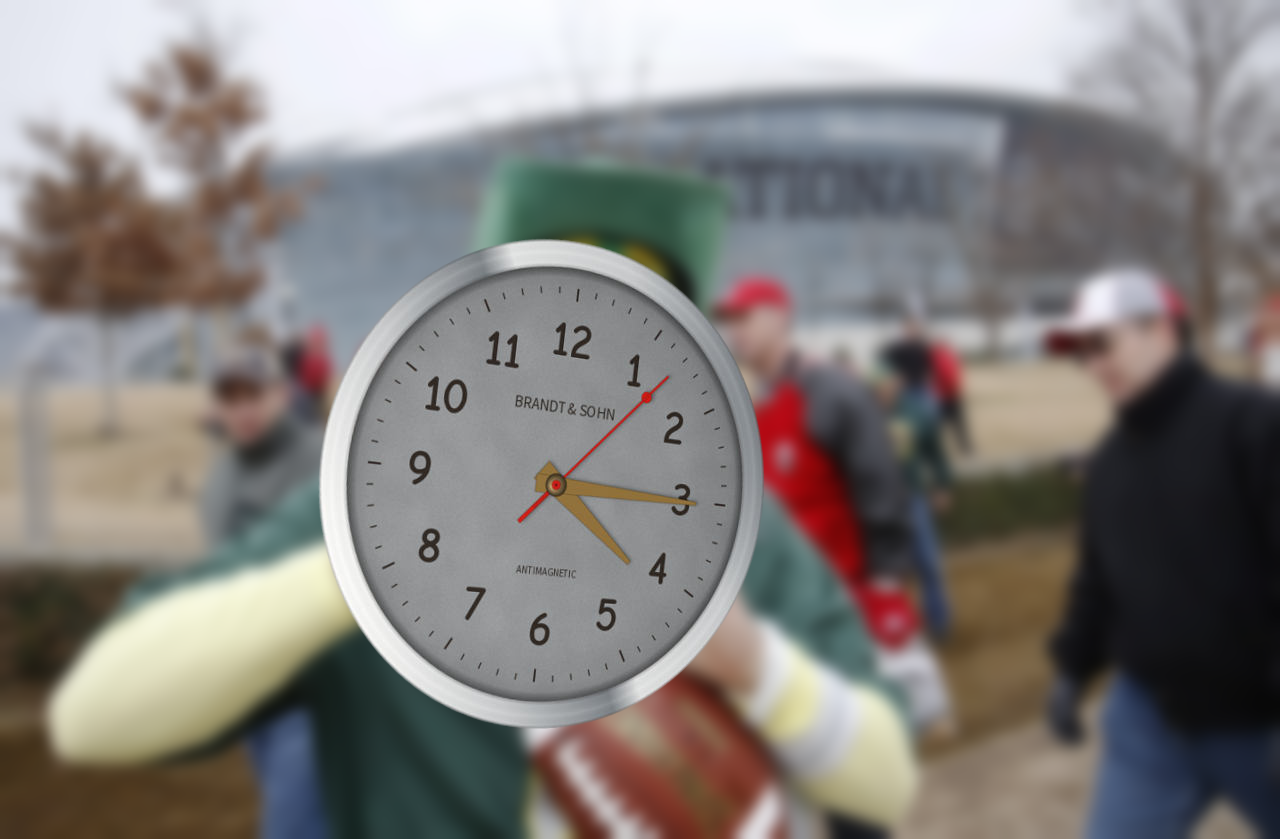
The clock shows **4:15:07**
